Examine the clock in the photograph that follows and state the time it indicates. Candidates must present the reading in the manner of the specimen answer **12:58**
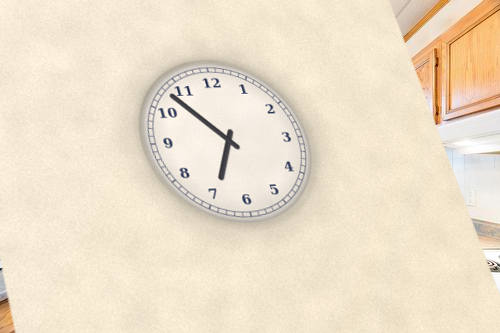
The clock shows **6:53**
